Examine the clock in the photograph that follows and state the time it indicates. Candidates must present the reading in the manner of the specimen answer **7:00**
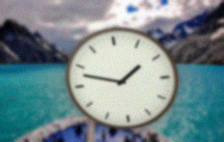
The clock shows **1:48**
